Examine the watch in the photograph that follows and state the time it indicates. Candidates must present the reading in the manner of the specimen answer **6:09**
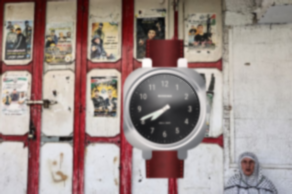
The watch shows **7:41**
